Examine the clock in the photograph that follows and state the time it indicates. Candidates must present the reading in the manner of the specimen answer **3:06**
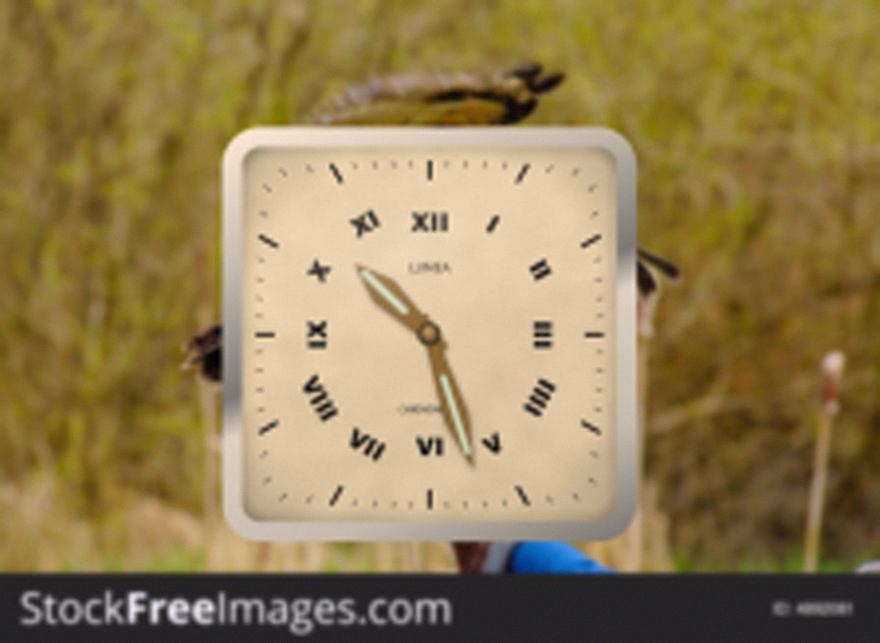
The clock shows **10:27**
